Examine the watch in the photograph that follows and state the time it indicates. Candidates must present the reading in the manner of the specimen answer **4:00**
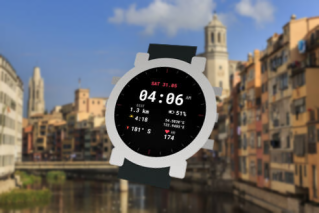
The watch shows **4:06**
